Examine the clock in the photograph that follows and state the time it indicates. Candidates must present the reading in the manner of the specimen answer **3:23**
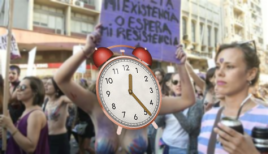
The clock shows **12:24**
